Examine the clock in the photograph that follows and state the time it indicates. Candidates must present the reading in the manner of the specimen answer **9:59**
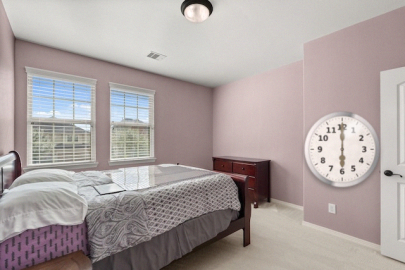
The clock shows **6:00**
